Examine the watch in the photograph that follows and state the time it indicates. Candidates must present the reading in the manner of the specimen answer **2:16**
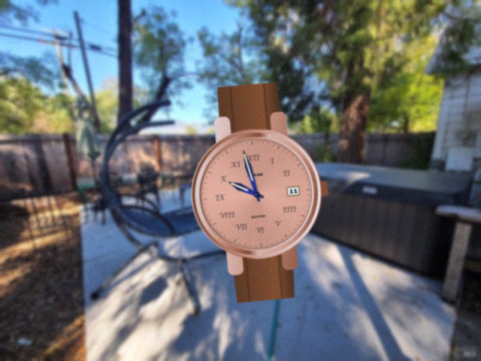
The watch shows **9:58**
